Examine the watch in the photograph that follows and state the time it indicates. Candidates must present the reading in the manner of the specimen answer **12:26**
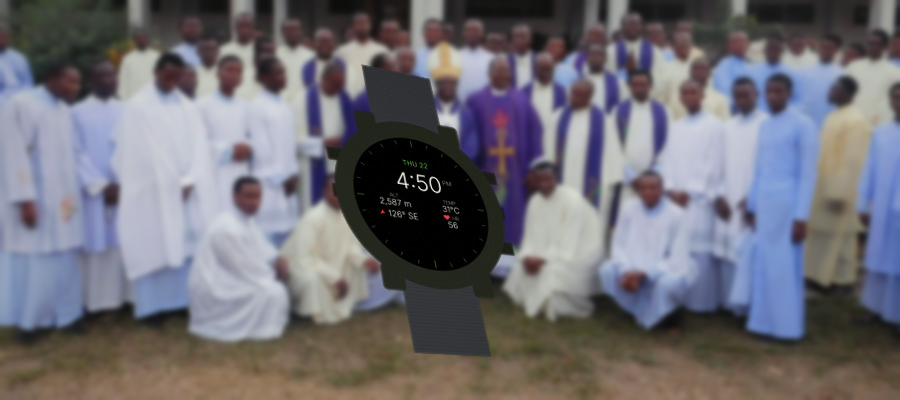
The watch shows **4:50**
